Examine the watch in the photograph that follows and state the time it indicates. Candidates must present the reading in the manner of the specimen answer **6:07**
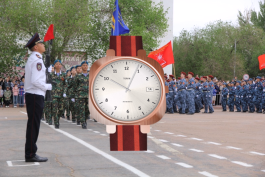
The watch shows **10:04**
